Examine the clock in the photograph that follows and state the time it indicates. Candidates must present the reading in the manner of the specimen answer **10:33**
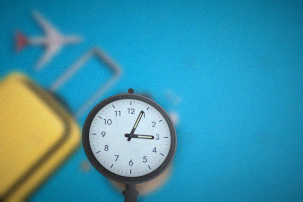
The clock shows **3:04**
